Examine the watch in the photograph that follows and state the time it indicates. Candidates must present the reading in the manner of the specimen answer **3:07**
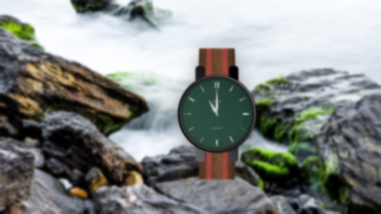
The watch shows **11:00**
